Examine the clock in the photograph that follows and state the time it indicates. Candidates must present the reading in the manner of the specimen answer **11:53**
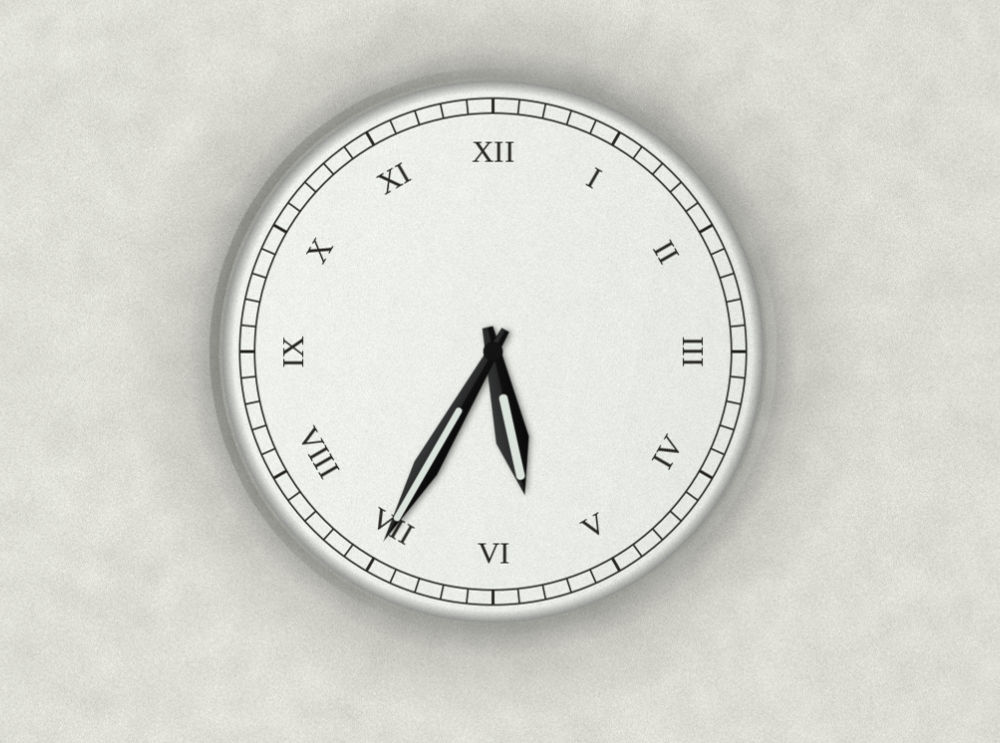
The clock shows **5:35**
